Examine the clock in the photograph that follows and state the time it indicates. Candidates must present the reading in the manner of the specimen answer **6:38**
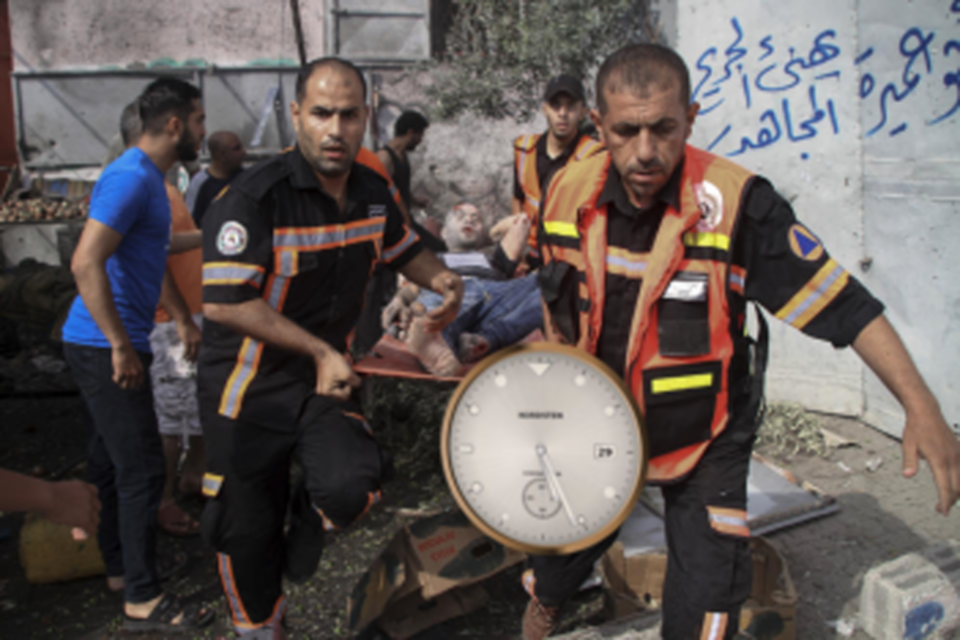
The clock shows **5:26**
